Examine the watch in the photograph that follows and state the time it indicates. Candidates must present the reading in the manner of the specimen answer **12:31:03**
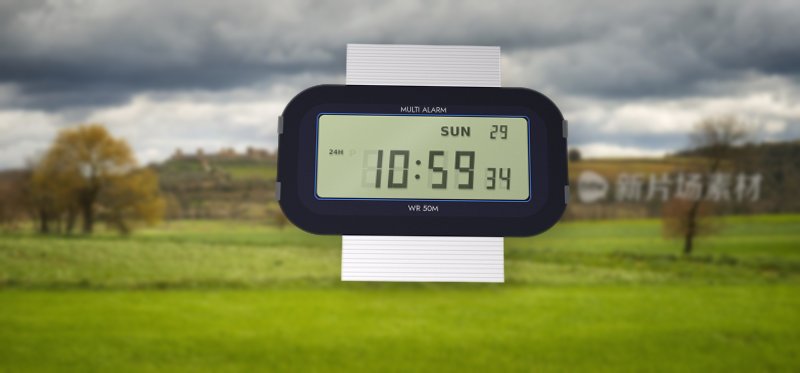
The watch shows **10:59:34**
